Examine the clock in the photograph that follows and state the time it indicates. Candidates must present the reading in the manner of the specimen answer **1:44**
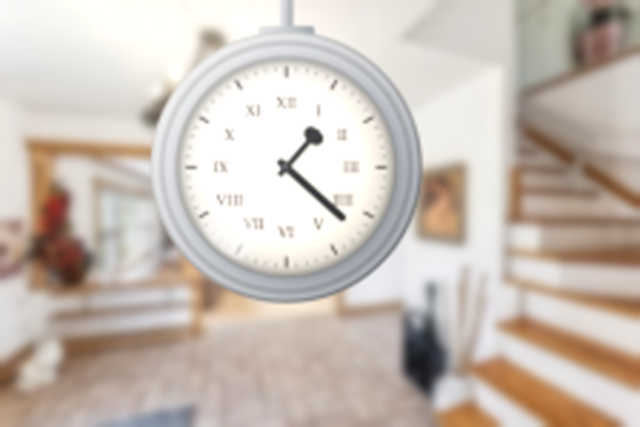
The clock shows **1:22**
